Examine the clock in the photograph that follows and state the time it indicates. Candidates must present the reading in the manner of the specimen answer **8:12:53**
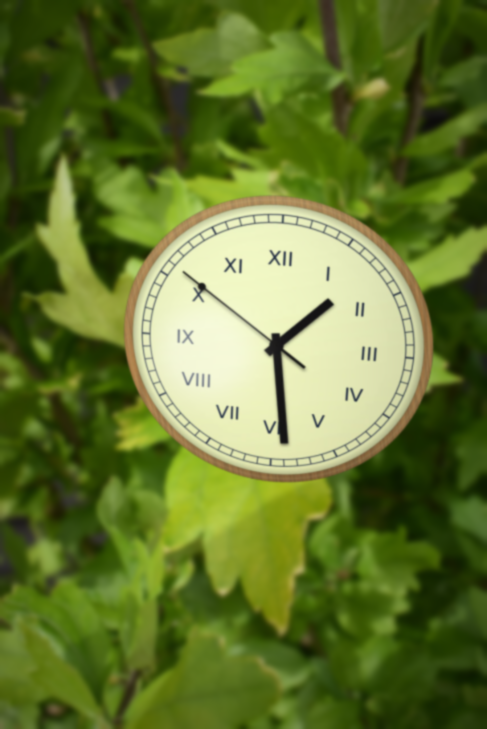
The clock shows **1:28:51**
